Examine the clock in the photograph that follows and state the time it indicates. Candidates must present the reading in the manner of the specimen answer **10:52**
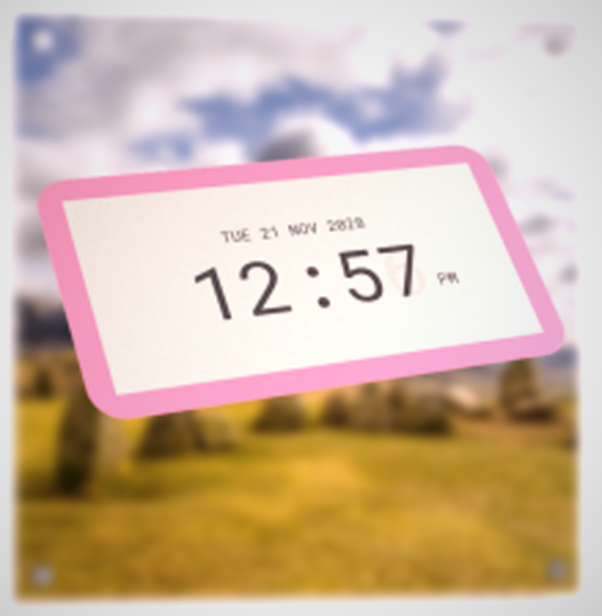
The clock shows **12:57**
